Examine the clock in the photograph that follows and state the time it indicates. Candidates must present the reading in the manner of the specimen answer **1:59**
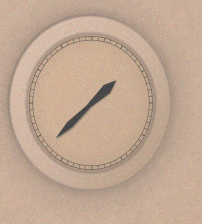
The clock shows **1:38**
